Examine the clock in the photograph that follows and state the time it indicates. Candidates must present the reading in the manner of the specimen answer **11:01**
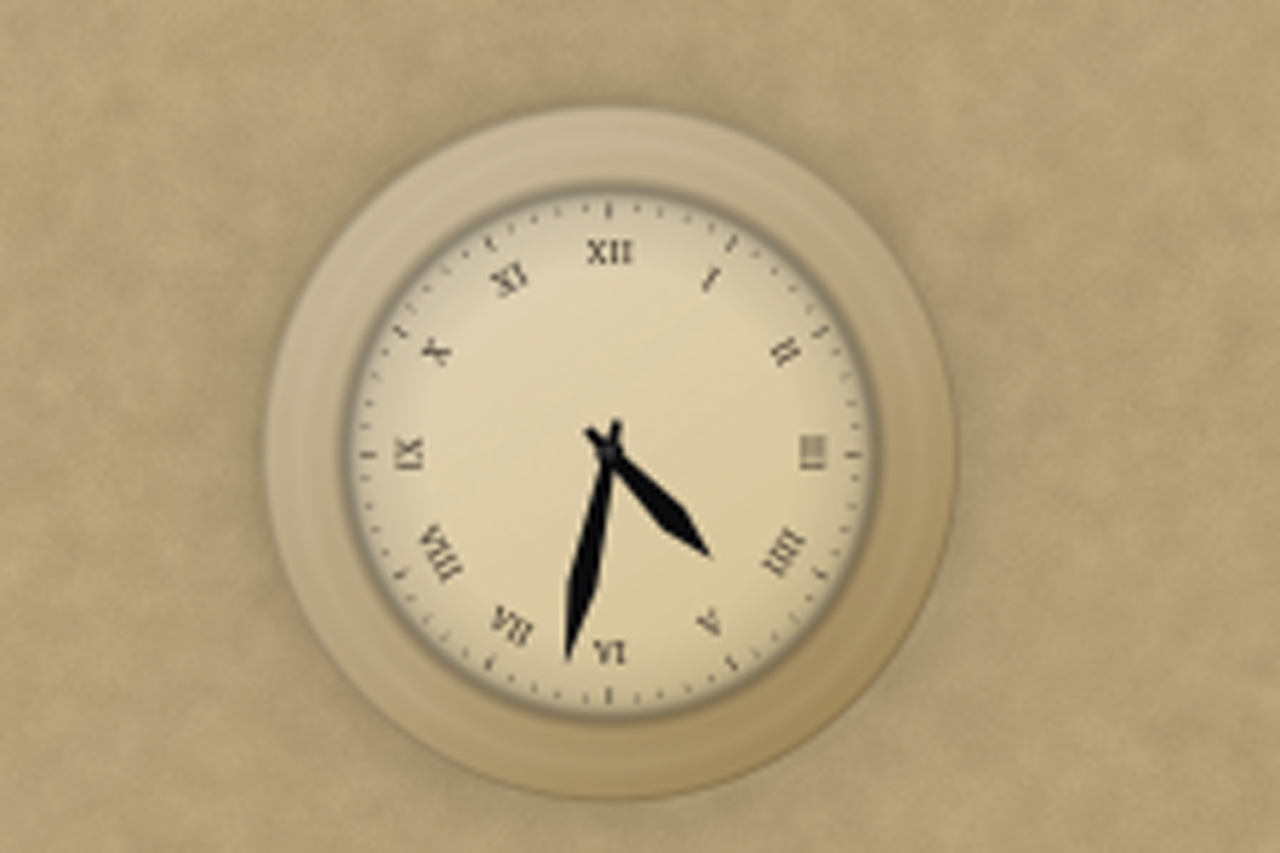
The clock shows **4:32**
